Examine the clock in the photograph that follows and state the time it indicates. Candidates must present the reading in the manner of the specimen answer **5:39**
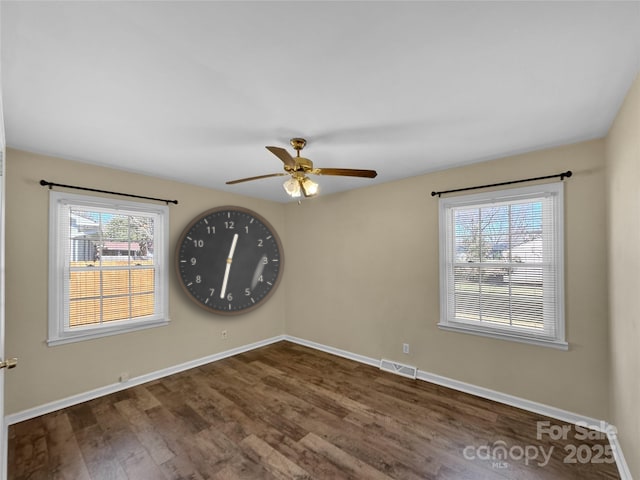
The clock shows **12:32**
